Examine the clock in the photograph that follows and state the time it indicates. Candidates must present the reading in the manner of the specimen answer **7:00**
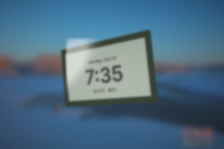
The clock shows **7:35**
